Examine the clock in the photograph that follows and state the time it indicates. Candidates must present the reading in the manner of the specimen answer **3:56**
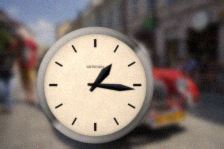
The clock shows **1:16**
